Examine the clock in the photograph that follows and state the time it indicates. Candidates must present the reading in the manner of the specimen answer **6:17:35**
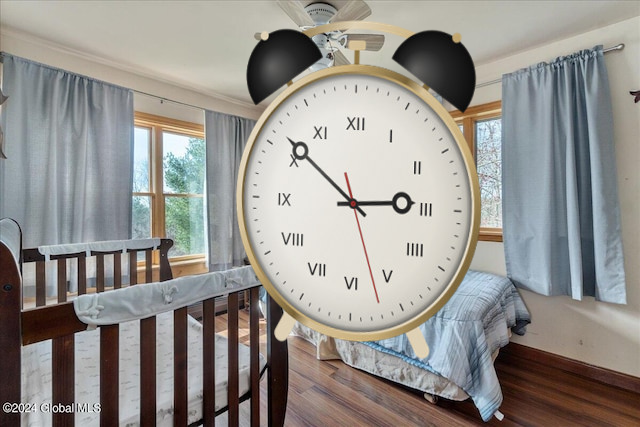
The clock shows **2:51:27**
